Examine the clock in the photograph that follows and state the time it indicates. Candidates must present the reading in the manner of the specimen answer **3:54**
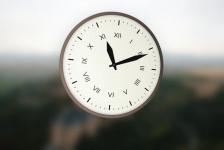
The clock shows **11:11**
